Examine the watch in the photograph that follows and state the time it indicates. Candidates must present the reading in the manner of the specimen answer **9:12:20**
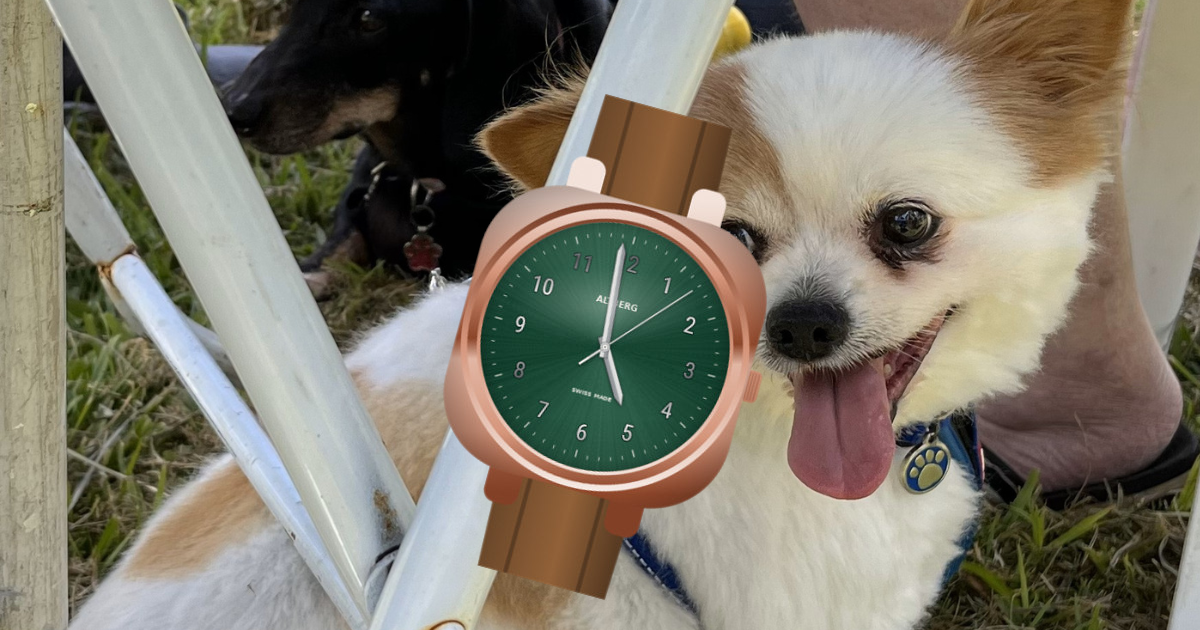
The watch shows **4:59:07**
